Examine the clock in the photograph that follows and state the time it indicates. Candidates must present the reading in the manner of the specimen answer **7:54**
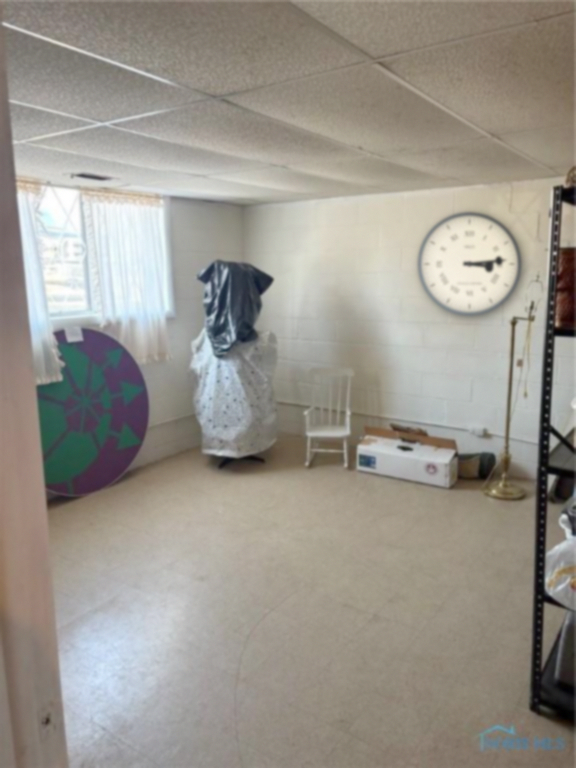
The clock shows **3:14**
